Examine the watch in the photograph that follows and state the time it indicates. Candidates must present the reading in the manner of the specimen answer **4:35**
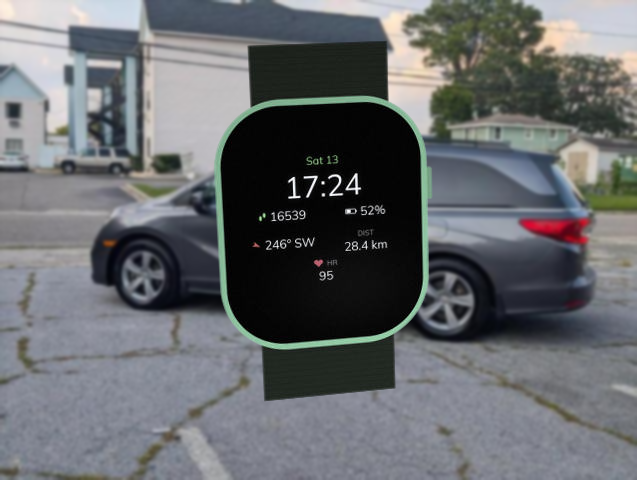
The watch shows **17:24**
